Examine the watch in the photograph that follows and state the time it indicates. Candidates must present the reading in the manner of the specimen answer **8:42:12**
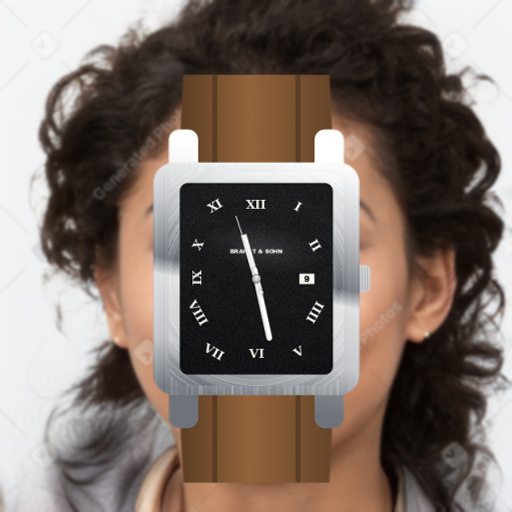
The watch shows **11:27:57**
